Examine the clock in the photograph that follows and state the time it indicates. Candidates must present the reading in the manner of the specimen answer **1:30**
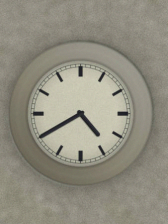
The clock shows **4:40**
